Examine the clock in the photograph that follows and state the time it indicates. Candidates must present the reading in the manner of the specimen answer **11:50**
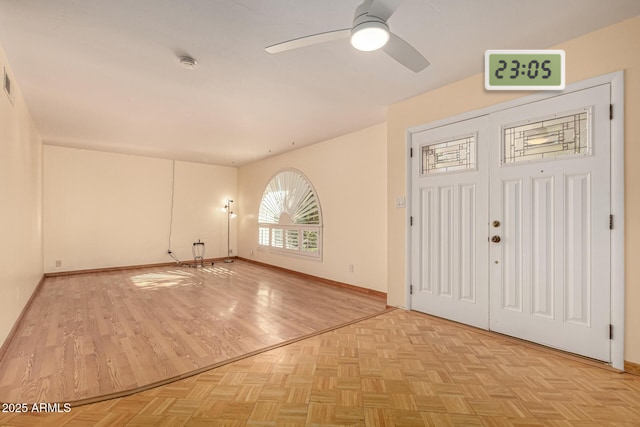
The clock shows **23:05**
